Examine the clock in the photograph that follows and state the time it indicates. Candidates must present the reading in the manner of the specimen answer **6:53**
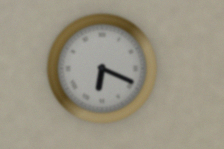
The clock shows **6:19**
